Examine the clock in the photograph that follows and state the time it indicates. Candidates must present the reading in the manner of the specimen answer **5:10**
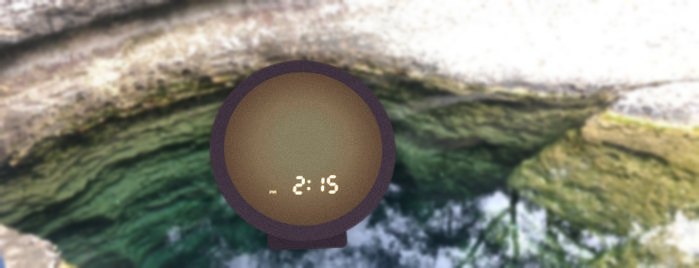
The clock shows **2:15**
